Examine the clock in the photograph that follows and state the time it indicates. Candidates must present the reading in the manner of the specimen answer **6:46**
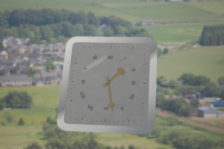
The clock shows **1:28**
